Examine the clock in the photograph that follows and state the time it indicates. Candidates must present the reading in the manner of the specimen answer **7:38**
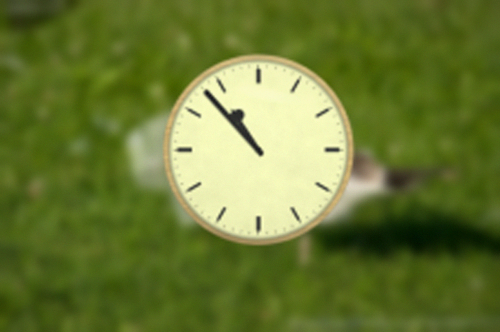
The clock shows **10:53**
